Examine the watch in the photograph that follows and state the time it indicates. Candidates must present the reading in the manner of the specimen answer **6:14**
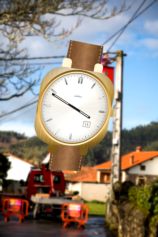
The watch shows **3:49**
